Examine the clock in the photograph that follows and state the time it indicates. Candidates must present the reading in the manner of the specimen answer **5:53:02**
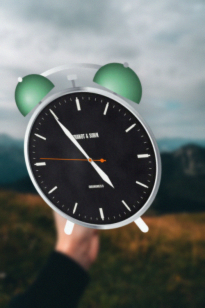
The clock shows **4:54:46**
